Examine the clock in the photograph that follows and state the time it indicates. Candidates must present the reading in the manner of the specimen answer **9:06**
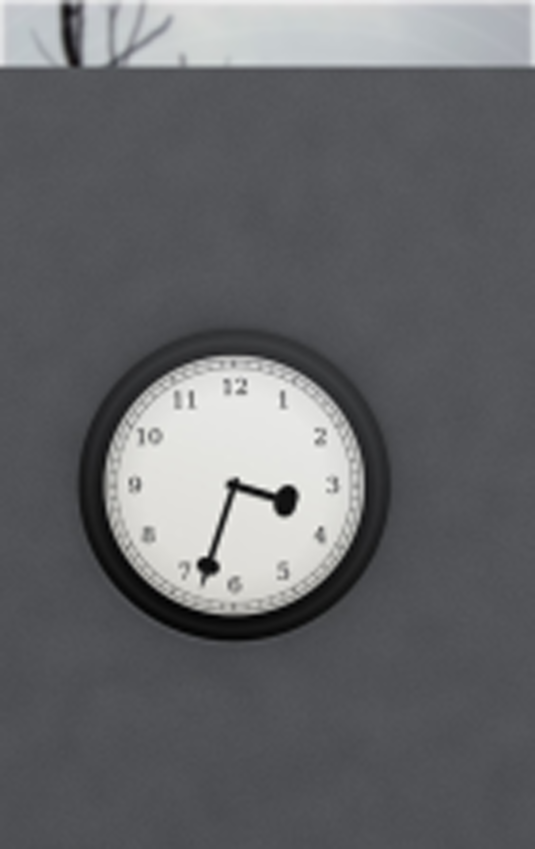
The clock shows **3:33**
